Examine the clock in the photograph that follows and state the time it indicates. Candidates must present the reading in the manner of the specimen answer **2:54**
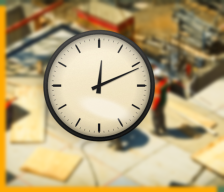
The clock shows **12:11**
